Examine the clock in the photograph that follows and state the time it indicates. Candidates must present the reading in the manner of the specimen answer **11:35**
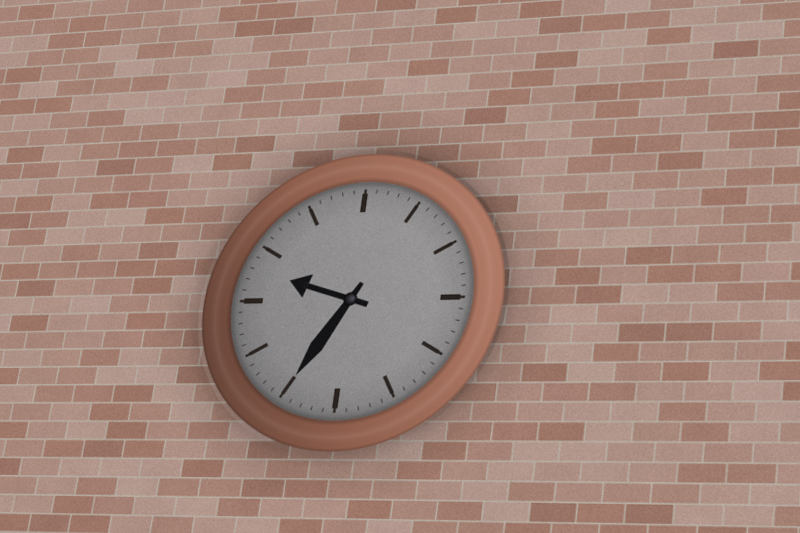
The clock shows **9:35**
